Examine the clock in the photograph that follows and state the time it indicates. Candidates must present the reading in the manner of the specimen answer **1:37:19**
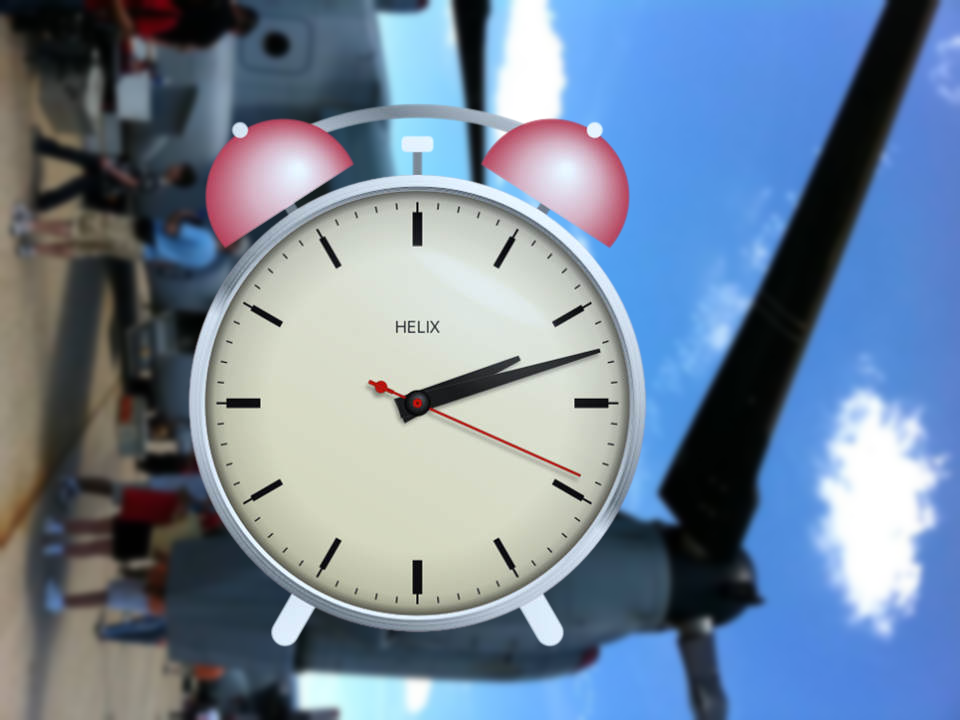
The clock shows **2:12:19**
